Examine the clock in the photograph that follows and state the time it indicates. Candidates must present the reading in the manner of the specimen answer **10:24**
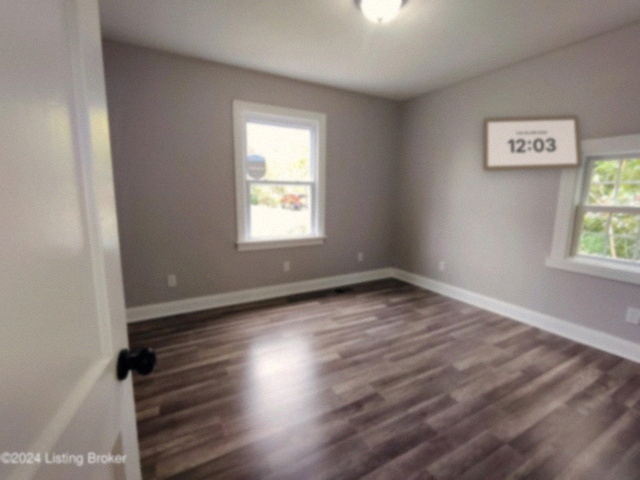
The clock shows **12:03**
